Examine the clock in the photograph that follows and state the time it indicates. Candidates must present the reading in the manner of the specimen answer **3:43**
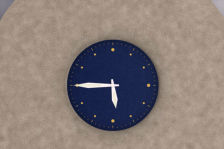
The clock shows **5:45**
